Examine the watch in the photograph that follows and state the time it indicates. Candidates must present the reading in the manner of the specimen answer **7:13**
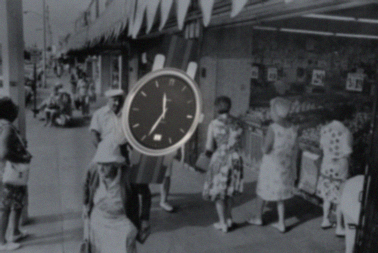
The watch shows **11:34**
